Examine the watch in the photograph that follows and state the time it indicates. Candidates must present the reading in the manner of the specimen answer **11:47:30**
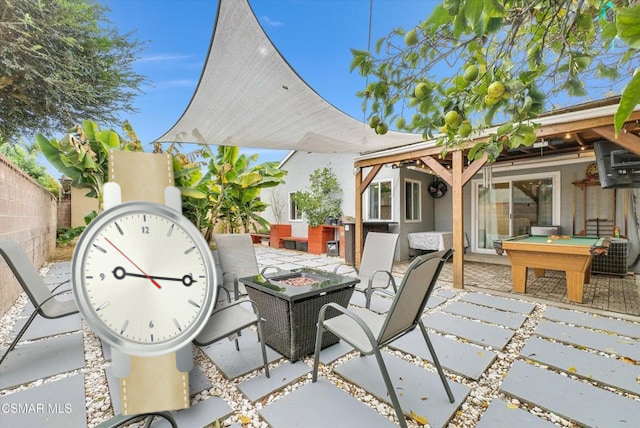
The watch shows **9:15:52**
